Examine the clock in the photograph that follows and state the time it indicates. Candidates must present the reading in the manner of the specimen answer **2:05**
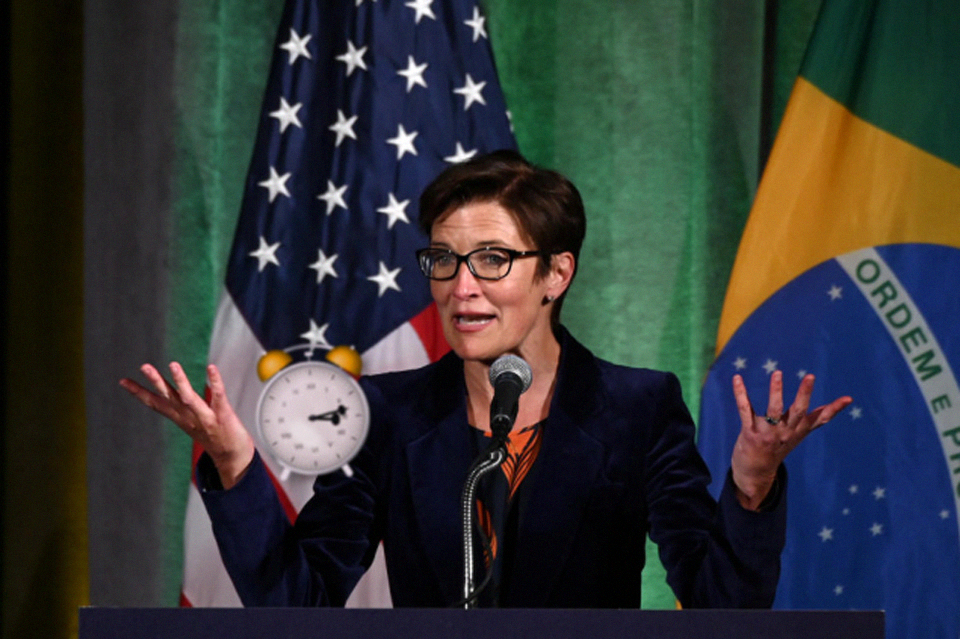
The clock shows **3:13**
